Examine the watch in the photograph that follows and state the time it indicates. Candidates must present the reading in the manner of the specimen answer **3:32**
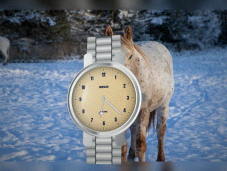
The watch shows **6:22**
